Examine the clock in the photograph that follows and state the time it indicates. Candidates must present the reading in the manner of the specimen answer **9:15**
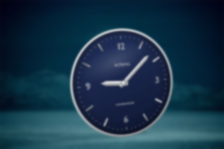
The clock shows **9:08**
